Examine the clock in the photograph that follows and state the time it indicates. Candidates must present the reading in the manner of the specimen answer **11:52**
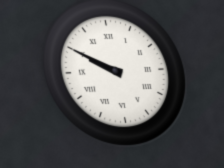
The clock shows **9:50**
